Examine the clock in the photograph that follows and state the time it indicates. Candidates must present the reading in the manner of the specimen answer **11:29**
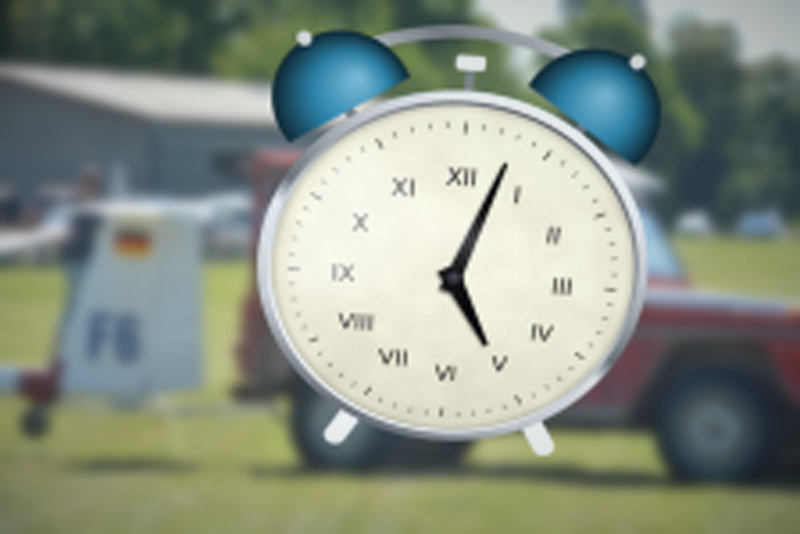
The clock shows **5:03**
